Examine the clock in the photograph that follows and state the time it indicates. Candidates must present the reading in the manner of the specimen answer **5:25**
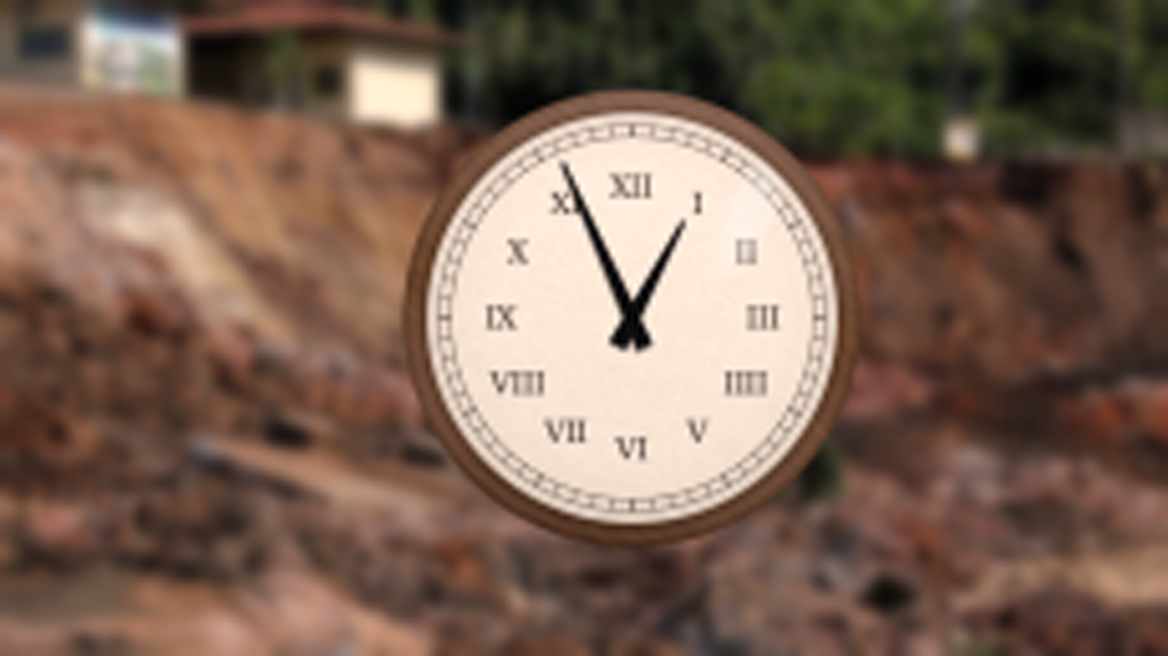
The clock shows **12:56**
